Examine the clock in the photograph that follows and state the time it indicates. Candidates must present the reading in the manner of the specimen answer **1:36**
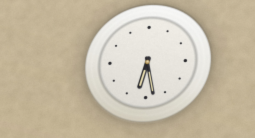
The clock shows **6:28**
